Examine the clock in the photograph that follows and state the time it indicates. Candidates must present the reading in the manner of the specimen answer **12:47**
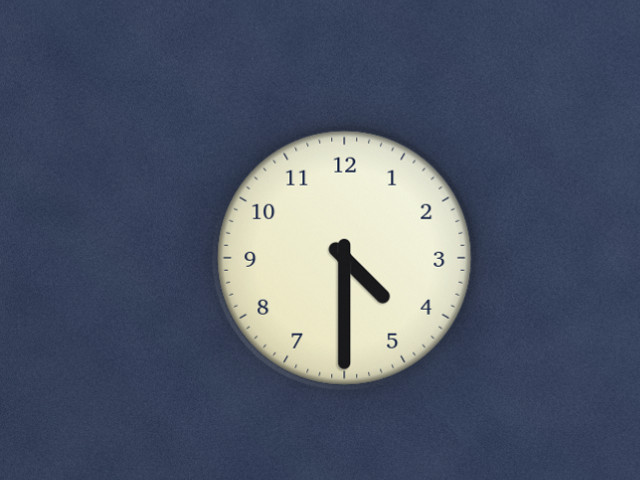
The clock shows **4:30**
